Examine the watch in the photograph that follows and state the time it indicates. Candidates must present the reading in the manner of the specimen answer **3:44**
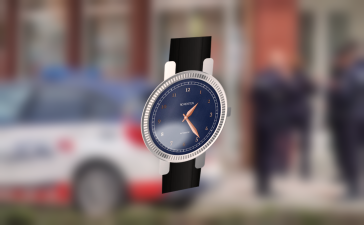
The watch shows **1:24**
